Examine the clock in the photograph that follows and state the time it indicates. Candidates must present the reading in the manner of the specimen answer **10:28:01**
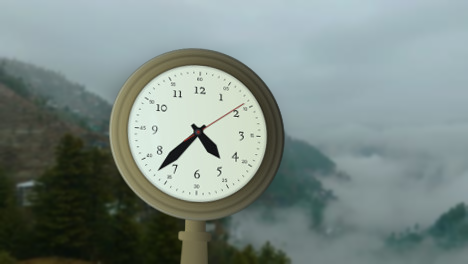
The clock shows **4:37:09**
